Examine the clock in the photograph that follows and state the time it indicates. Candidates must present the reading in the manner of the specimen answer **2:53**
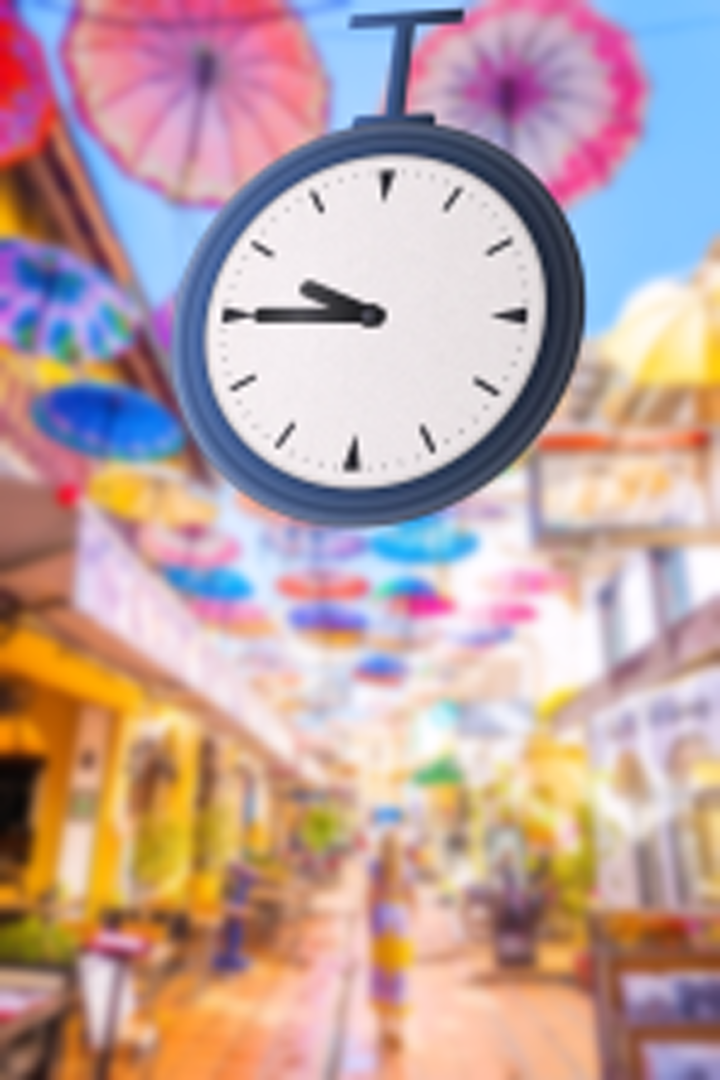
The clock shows **9:45**
